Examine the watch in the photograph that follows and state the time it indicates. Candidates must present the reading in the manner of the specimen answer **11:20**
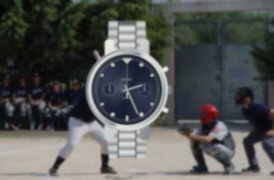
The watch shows **2:26**
